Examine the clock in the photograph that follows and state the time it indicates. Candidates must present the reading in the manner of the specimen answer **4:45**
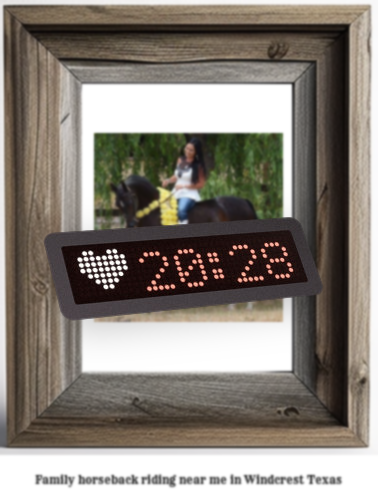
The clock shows **20:28**
